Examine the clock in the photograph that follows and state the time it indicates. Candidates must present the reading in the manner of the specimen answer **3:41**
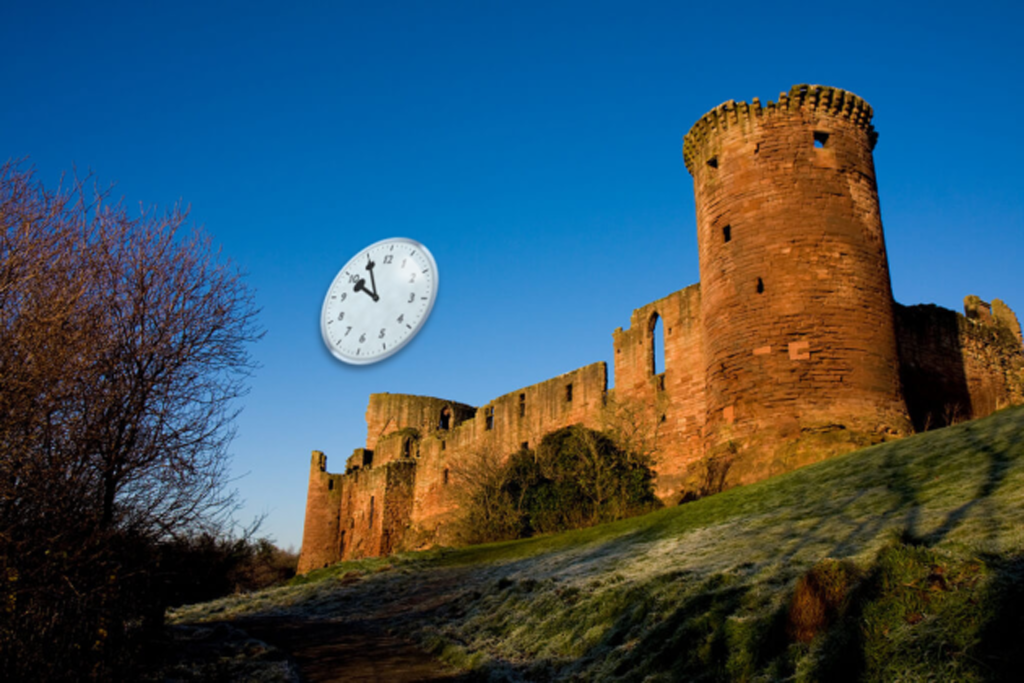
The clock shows **9:55**
